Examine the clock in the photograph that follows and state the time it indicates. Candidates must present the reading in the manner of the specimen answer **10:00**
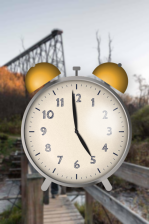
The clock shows **4:59**
